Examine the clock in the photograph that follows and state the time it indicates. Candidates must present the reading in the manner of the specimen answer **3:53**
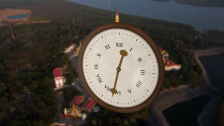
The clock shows **12:32**
